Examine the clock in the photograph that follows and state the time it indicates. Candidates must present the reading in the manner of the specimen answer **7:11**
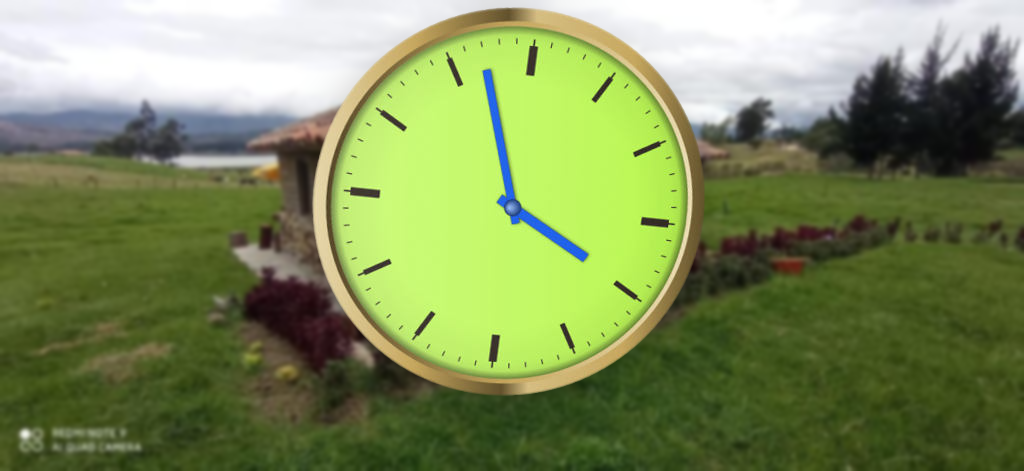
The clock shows **3:57**
